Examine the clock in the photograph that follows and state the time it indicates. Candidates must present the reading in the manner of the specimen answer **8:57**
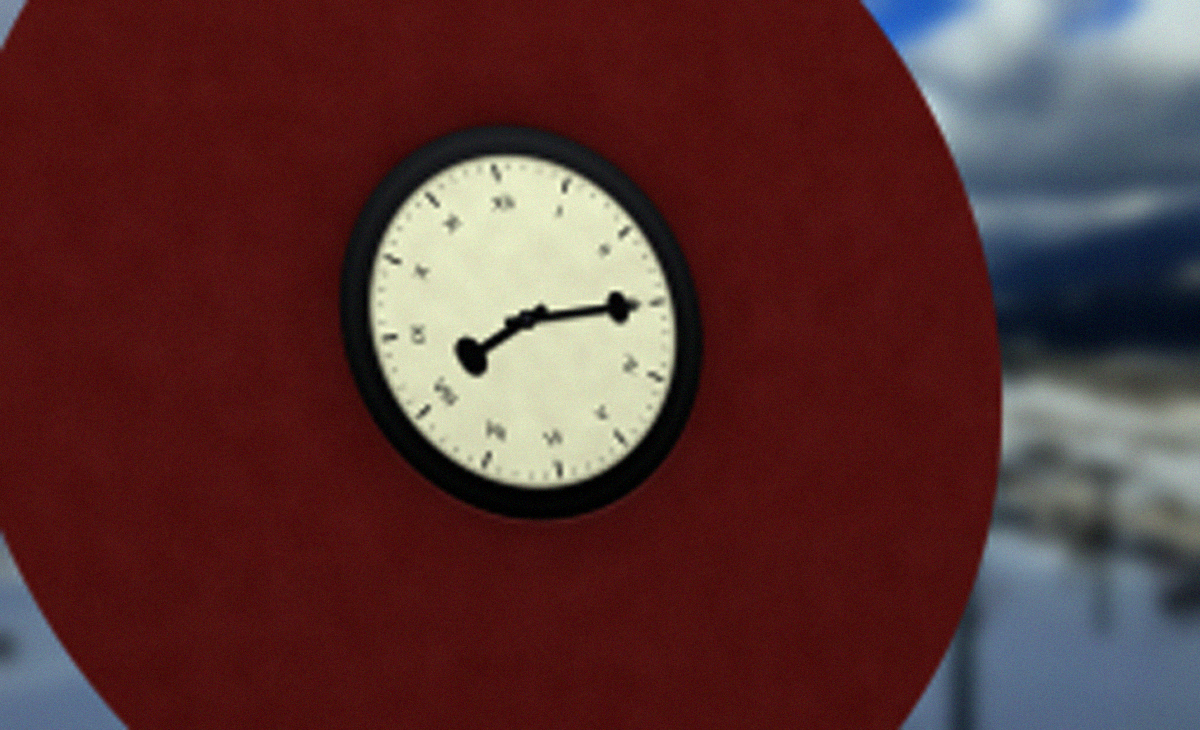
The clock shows **8:15**
